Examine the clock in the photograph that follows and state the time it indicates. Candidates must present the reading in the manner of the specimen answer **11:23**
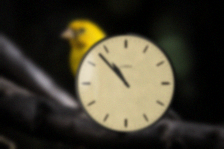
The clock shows **10:53**
